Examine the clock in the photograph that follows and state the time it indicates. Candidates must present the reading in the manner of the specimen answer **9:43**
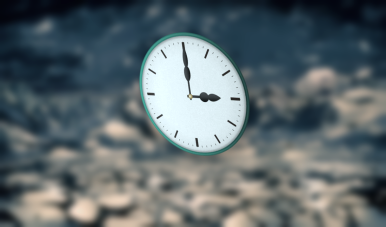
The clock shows **3:00**
